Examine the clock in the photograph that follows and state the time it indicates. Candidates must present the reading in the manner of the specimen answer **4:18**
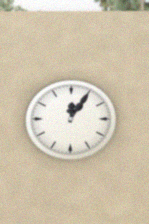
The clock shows **12:05**
